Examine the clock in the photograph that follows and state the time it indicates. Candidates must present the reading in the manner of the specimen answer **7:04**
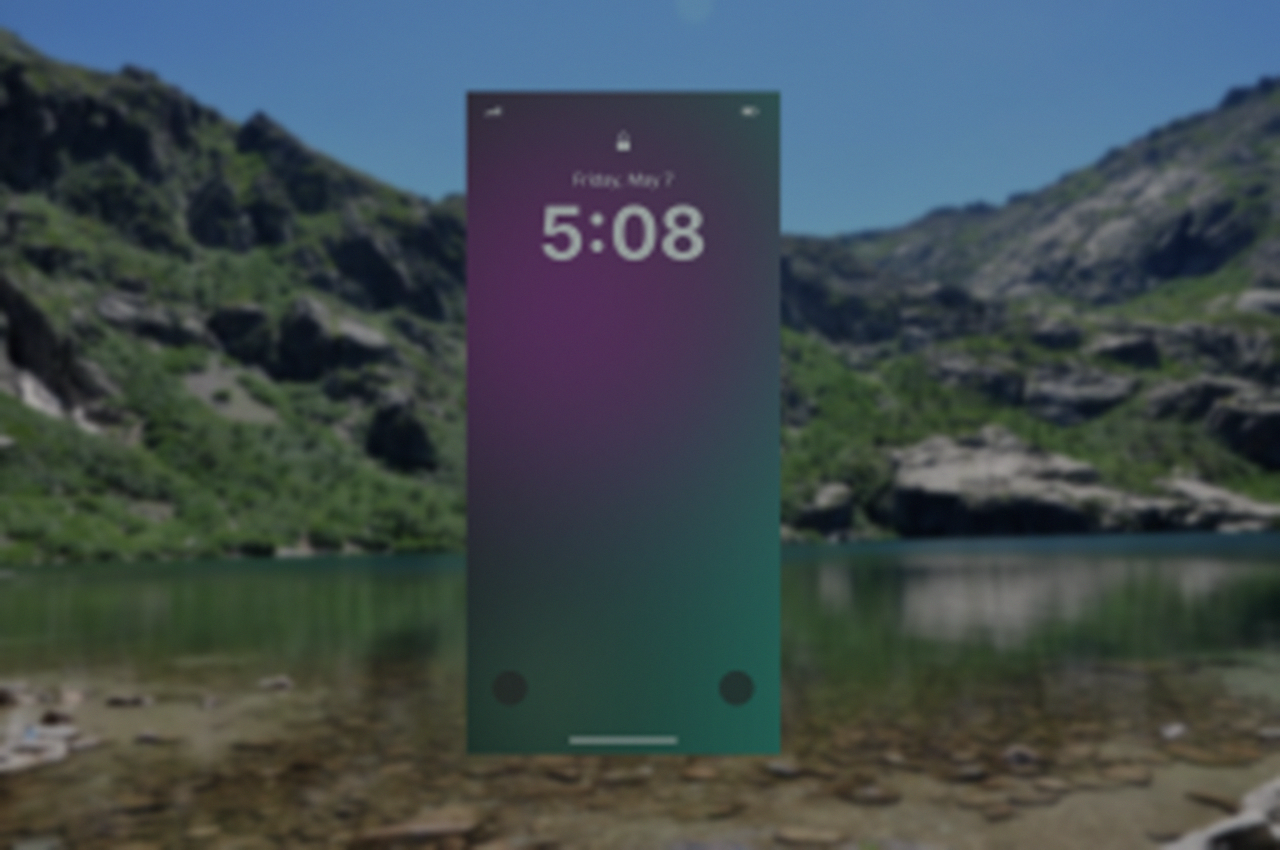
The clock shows **5:08**
